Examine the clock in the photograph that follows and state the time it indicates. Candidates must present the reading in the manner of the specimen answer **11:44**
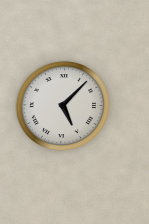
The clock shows **5:07**
